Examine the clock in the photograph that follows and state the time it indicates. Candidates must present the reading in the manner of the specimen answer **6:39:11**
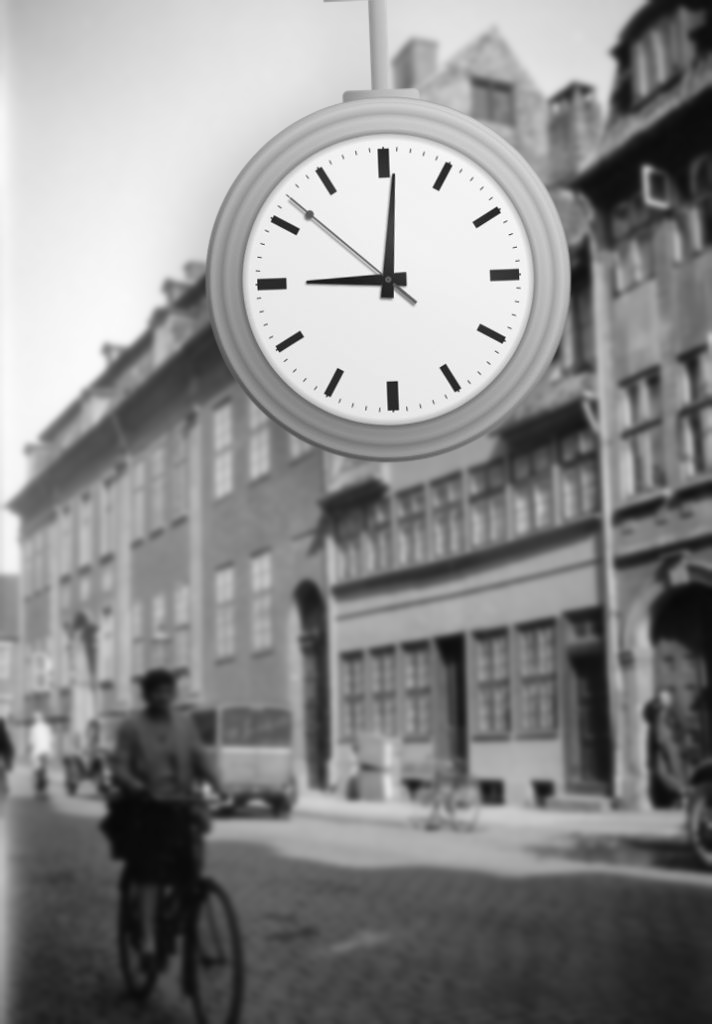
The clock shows **9:00:52**
